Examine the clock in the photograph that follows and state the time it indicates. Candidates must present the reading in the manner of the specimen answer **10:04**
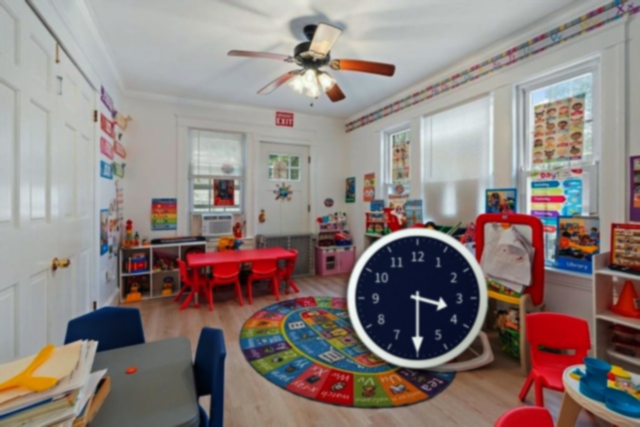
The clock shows **3:30**
